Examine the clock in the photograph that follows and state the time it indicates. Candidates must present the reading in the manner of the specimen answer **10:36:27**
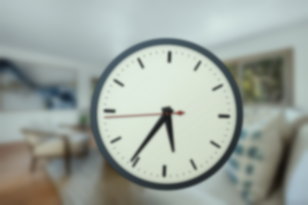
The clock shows **5:35:44**
